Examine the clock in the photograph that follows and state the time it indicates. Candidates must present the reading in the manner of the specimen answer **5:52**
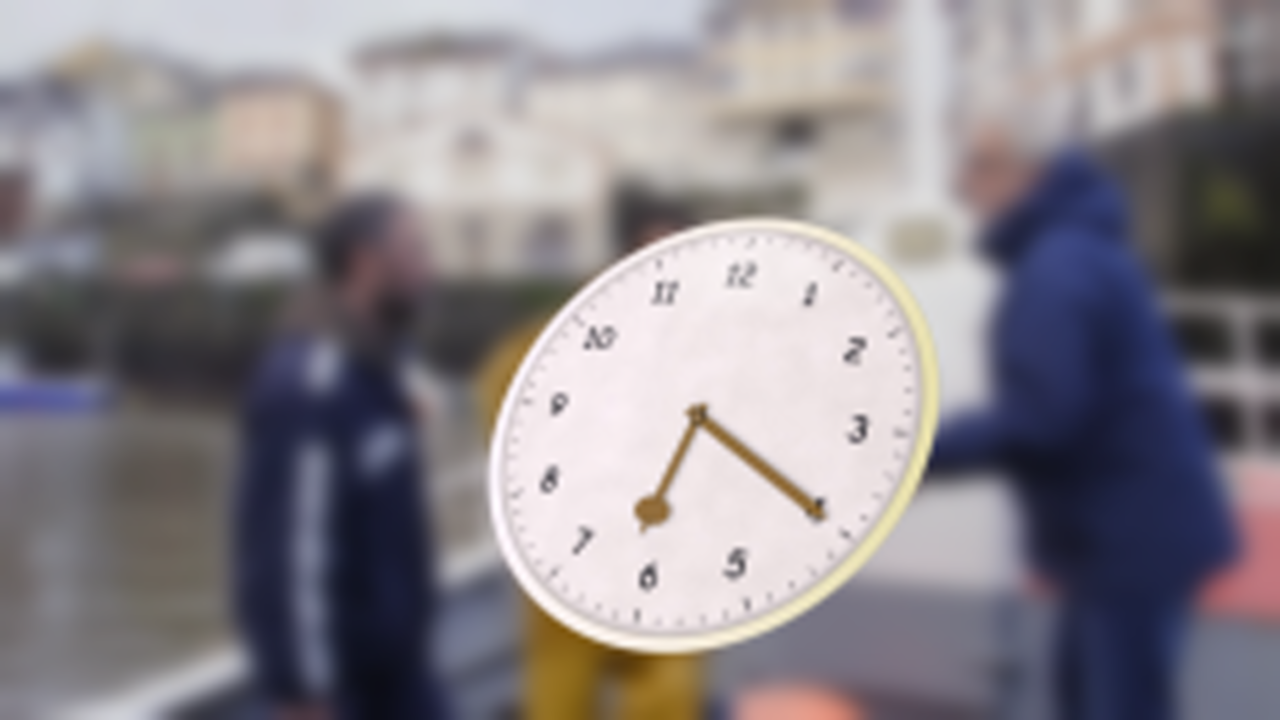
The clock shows **6:20**
